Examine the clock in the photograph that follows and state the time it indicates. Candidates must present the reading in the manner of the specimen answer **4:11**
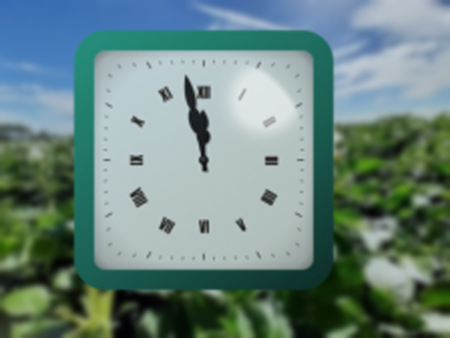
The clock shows **11:58**
